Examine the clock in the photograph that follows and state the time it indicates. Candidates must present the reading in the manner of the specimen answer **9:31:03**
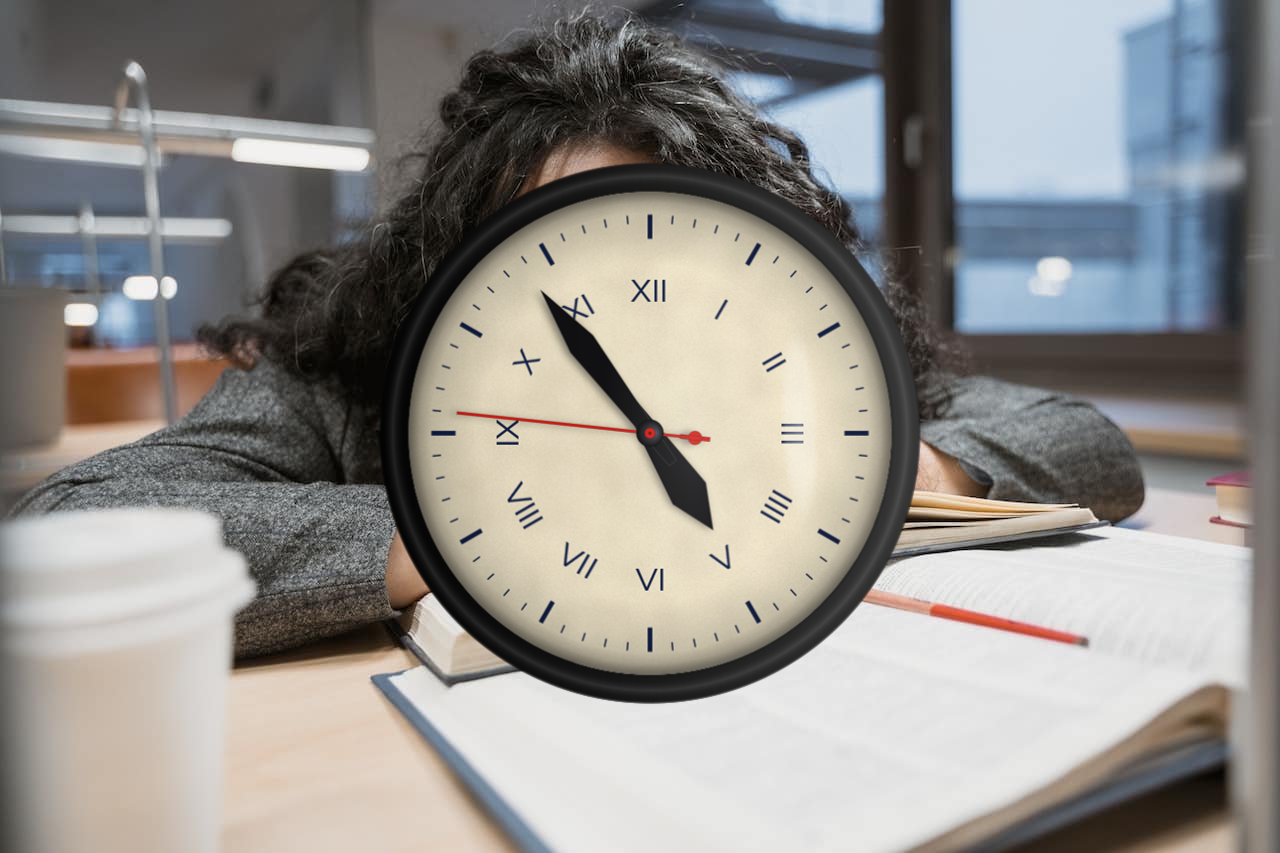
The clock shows **4:53:46**
